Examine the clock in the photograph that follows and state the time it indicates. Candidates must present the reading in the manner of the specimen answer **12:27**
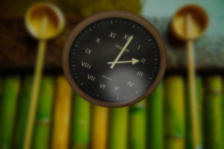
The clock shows **2:01**
